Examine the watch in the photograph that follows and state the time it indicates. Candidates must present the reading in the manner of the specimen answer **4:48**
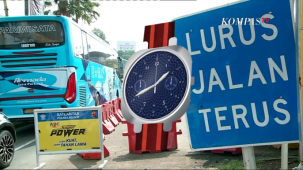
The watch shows **1:41**
